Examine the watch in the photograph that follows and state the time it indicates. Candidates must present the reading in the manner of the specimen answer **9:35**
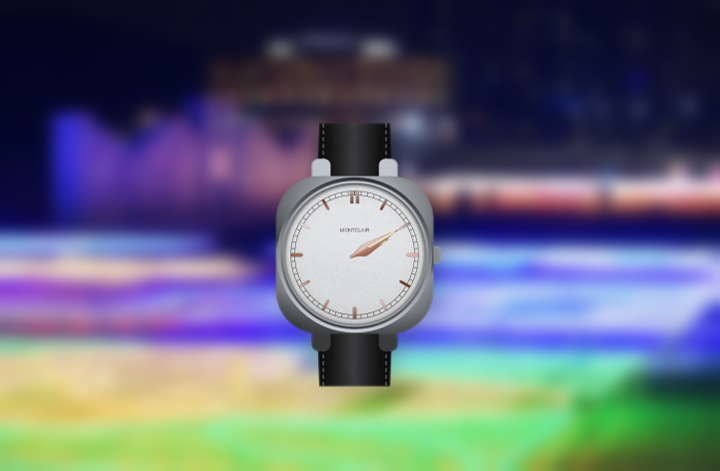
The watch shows **2:10**
